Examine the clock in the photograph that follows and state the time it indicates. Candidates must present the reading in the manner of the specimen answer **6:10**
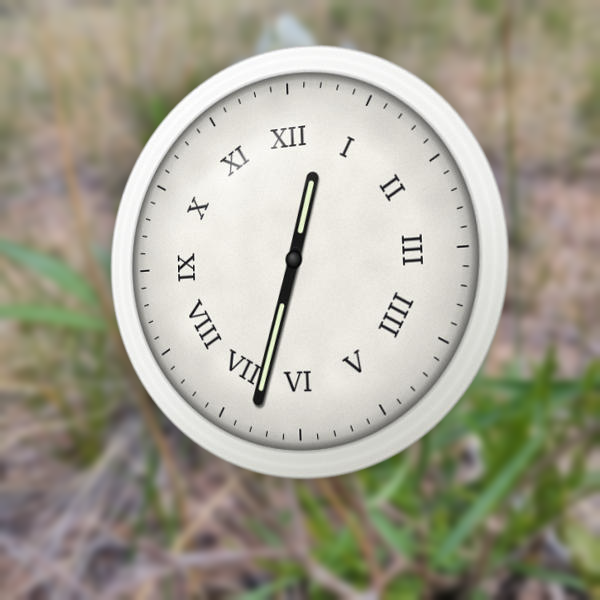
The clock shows **12:33**
